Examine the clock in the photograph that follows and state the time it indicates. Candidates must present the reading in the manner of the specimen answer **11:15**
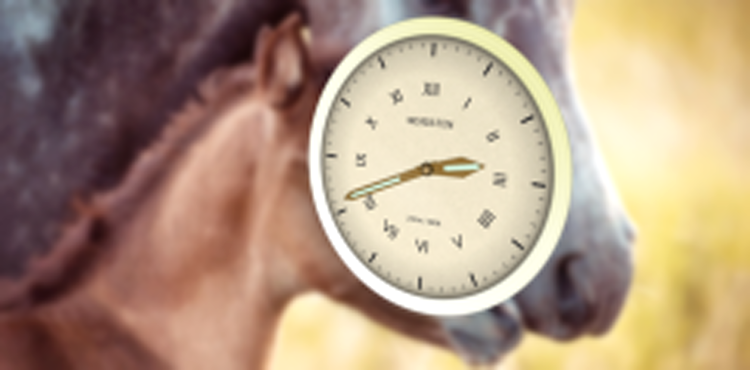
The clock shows **2:41**
